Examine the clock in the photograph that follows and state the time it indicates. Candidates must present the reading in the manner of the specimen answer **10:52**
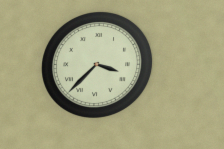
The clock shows **3:37**
